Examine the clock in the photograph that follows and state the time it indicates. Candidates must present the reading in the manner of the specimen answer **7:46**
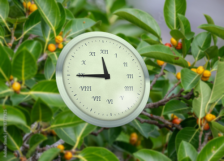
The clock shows **11:45**
